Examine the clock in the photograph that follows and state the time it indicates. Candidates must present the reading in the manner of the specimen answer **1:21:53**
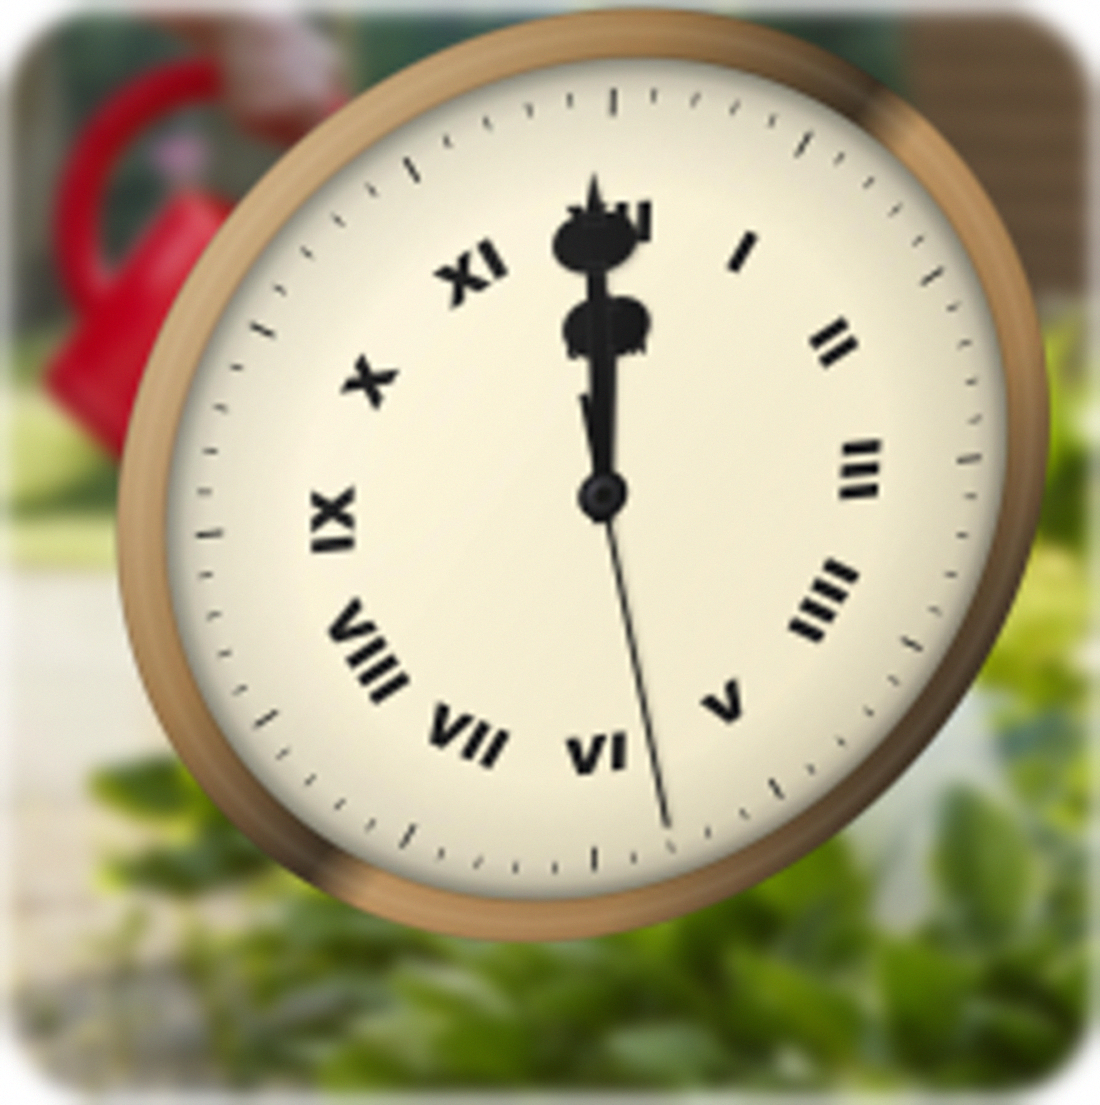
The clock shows **11:59:28**
